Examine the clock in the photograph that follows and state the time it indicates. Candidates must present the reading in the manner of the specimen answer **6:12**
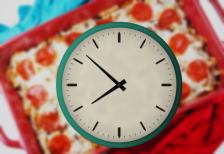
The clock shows **7:52**
